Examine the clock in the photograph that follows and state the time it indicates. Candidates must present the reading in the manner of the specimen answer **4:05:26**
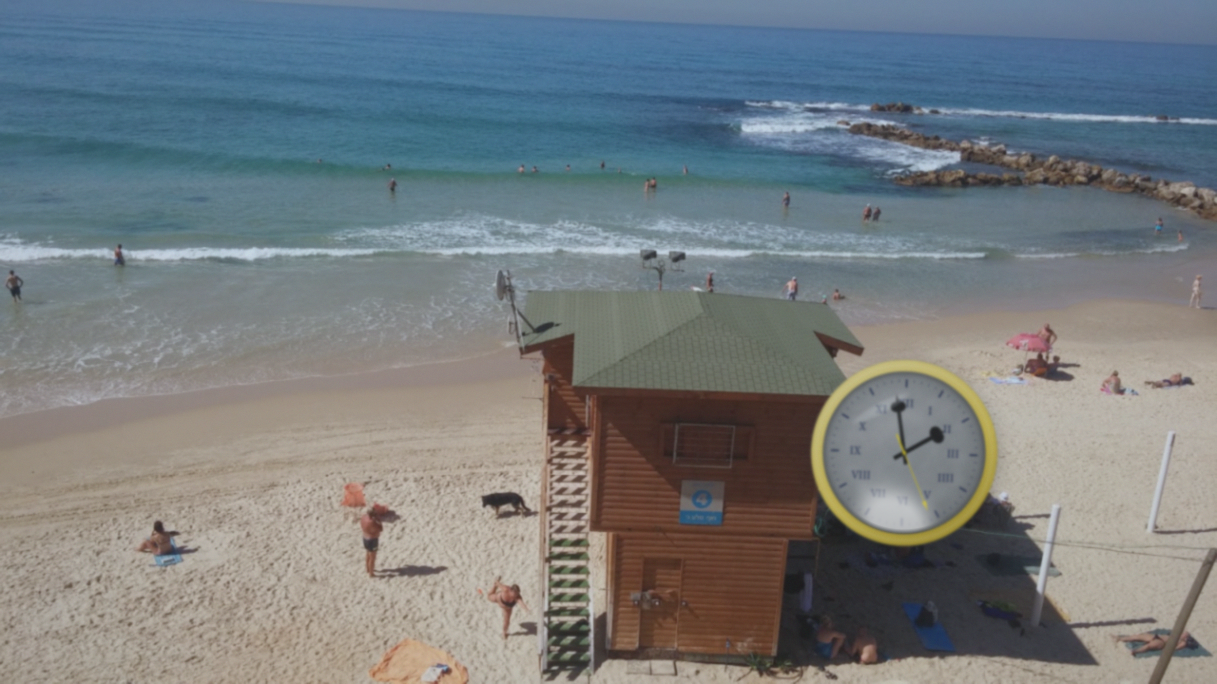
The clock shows **1:58:26**
